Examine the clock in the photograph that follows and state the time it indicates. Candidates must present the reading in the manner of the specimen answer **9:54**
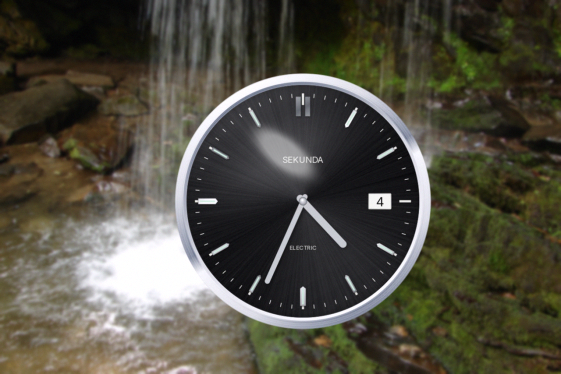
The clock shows **4:34**
